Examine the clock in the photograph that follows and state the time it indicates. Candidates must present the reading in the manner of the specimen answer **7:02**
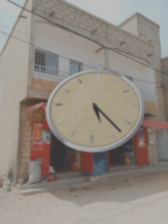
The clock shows **5:23**
